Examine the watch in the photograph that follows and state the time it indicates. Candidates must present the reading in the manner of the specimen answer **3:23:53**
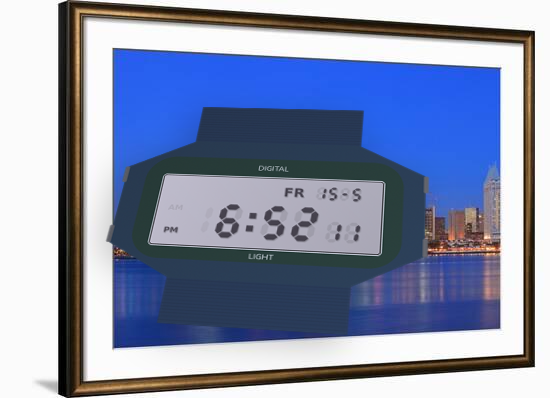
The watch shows **6:52:11**
